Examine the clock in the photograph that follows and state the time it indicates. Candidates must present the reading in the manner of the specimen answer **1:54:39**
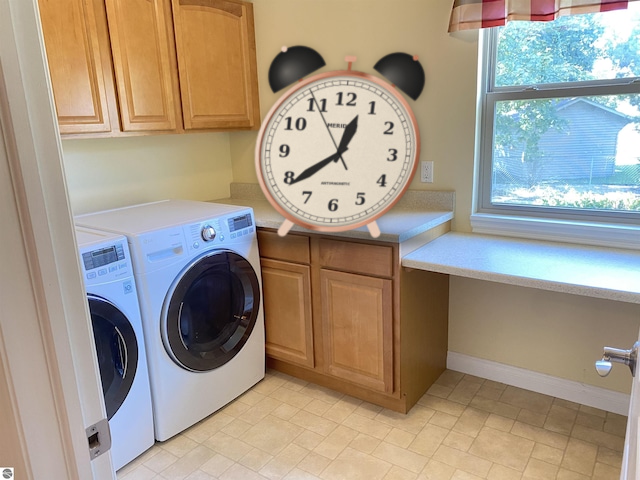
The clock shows **12:38:55**
